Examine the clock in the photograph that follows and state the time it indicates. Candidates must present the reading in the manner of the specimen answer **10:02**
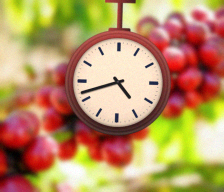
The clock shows **4:42**
